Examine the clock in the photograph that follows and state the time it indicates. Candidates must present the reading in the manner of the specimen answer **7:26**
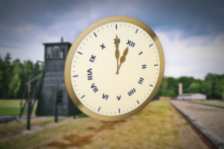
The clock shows **11:55**
